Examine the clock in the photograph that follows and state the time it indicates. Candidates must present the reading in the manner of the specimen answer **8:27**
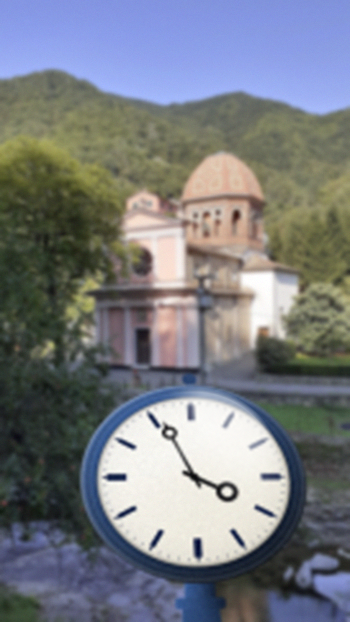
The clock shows **3:56**
